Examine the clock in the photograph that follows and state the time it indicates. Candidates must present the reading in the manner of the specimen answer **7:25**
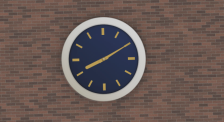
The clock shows **8:10**
